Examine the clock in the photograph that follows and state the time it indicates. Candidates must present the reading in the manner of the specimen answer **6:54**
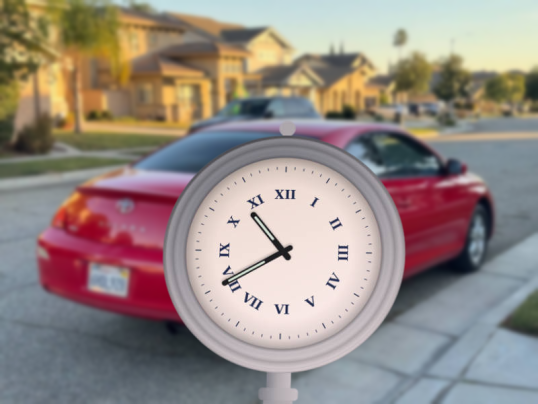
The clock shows **10:40**
